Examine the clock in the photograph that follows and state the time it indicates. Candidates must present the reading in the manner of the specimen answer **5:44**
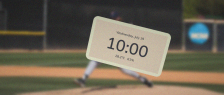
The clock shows **10:00**
